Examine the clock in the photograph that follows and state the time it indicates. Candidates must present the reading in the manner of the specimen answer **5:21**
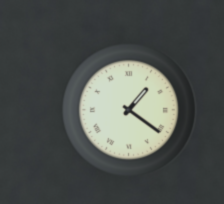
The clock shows **1:21**
